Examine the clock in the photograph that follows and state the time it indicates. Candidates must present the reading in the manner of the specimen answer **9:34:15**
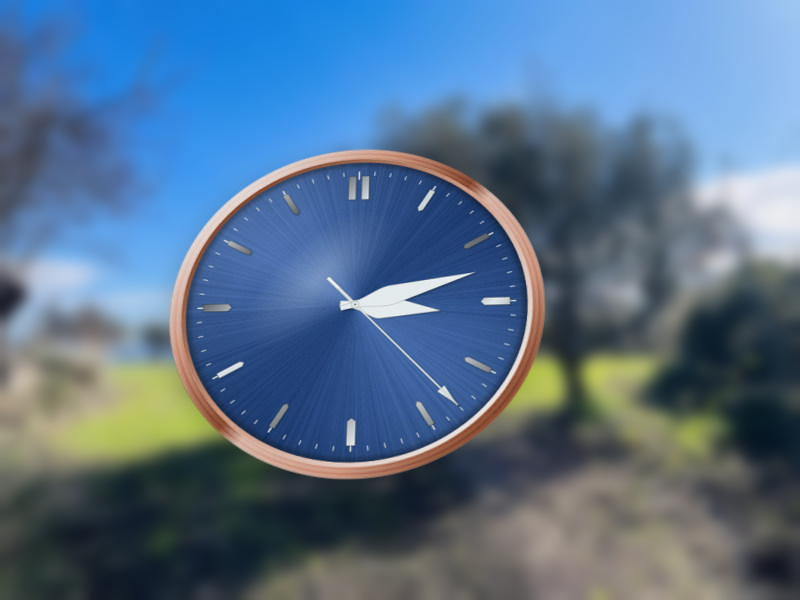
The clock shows **3:12:23**
